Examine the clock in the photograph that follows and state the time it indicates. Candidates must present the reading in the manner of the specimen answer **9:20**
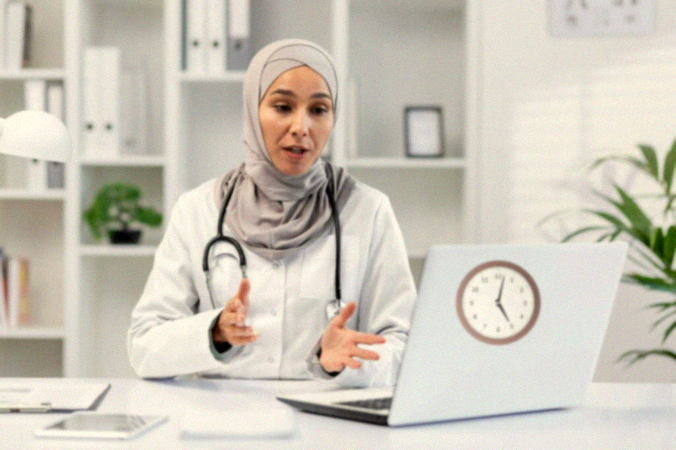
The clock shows **5:02**
